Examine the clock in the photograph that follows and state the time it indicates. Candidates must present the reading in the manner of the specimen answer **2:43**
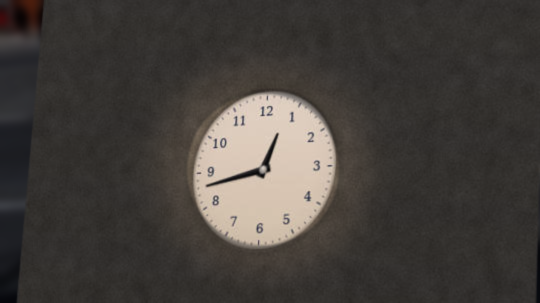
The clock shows **12:43**
